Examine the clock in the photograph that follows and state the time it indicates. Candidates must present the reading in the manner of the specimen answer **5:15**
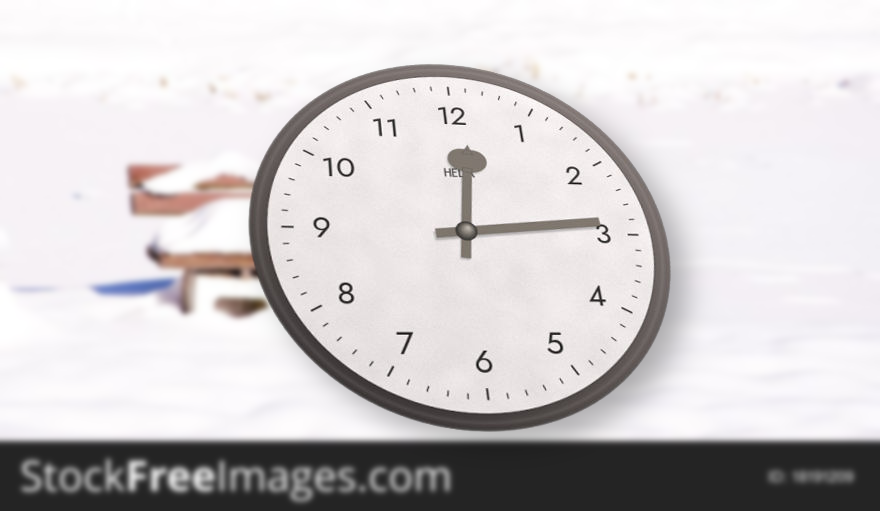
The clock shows **12:14**
